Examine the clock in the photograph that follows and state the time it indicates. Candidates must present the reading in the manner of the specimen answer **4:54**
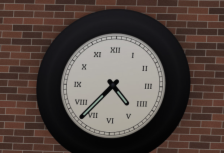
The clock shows **4:37**
